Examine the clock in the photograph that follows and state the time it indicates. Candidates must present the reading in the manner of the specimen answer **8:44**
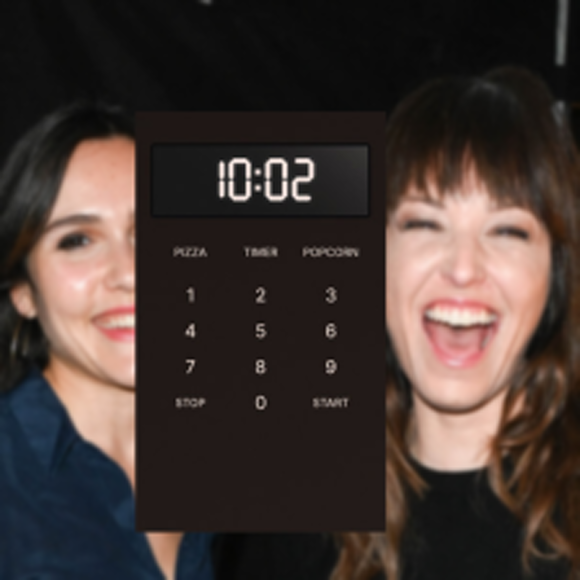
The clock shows **10:02**
